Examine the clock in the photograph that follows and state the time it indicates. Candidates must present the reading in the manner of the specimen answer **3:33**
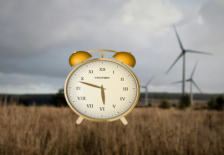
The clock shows **5:48**
